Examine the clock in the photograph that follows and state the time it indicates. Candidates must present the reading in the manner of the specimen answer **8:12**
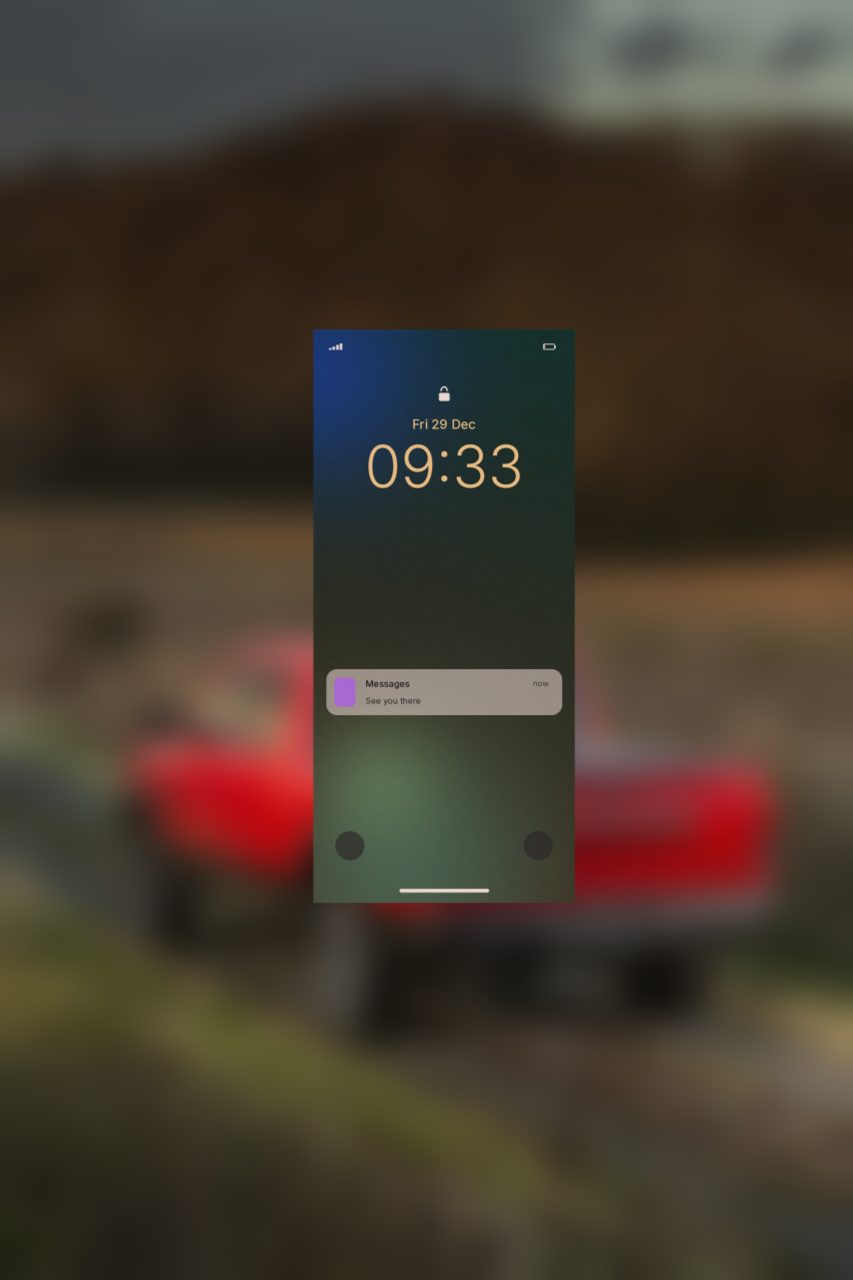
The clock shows **9:33**
